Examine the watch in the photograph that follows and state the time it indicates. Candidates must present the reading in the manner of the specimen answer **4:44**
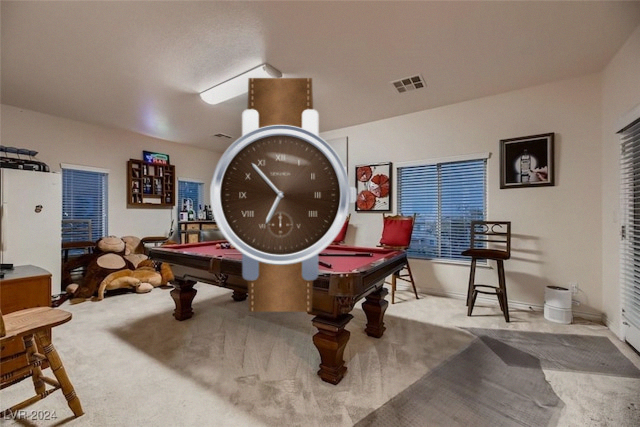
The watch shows **6:53**
